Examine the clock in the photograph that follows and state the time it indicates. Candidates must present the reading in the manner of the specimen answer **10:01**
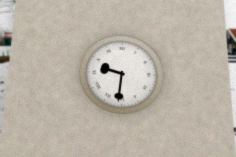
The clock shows **9:31**
